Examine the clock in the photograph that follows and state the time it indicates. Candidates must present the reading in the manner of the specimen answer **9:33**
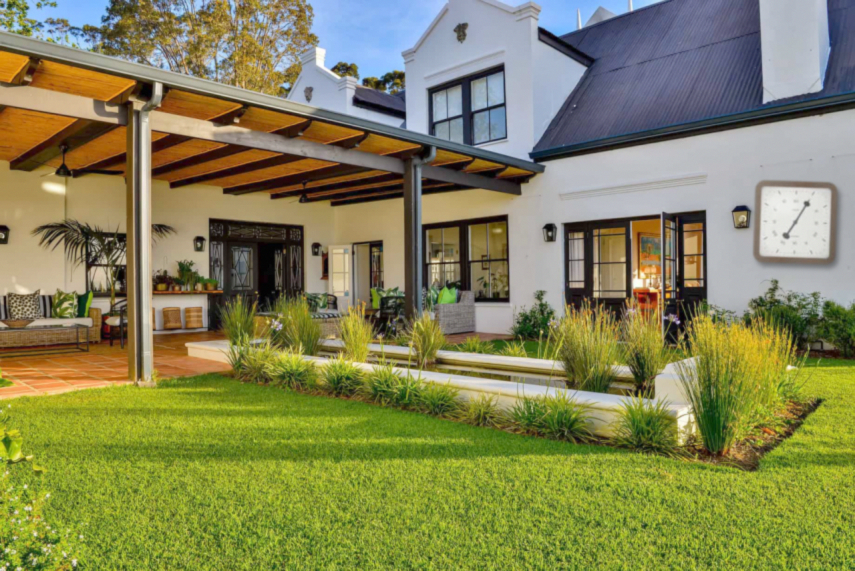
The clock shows **7:05**
